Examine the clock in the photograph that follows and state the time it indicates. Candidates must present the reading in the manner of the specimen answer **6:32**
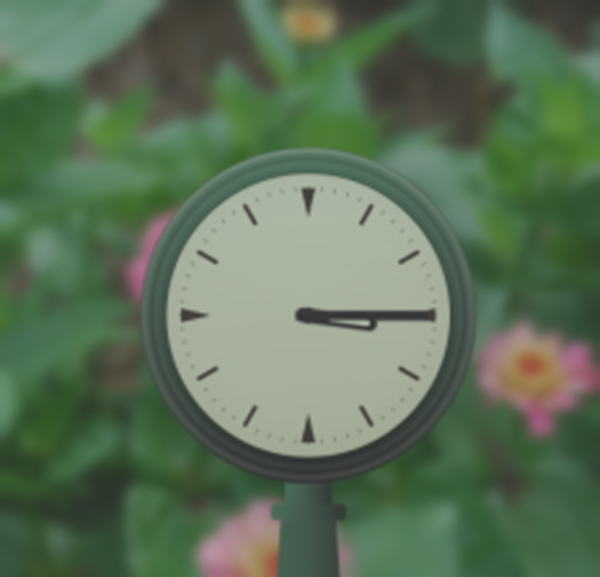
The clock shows **3:15**
